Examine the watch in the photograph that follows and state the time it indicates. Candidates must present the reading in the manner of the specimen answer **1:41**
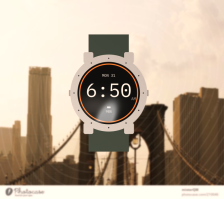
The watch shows **6:50**
